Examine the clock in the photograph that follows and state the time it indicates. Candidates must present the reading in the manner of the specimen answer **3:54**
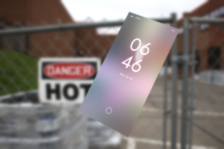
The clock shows **6:46**
